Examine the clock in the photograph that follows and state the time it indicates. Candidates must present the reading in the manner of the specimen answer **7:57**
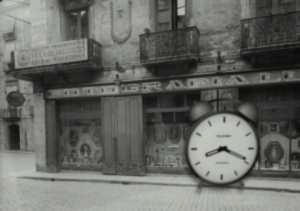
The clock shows **8:19**
